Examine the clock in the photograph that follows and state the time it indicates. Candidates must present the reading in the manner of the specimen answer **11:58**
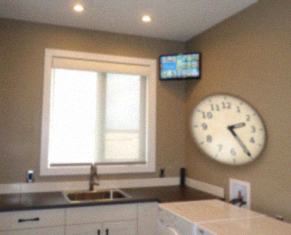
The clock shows **2:25**
